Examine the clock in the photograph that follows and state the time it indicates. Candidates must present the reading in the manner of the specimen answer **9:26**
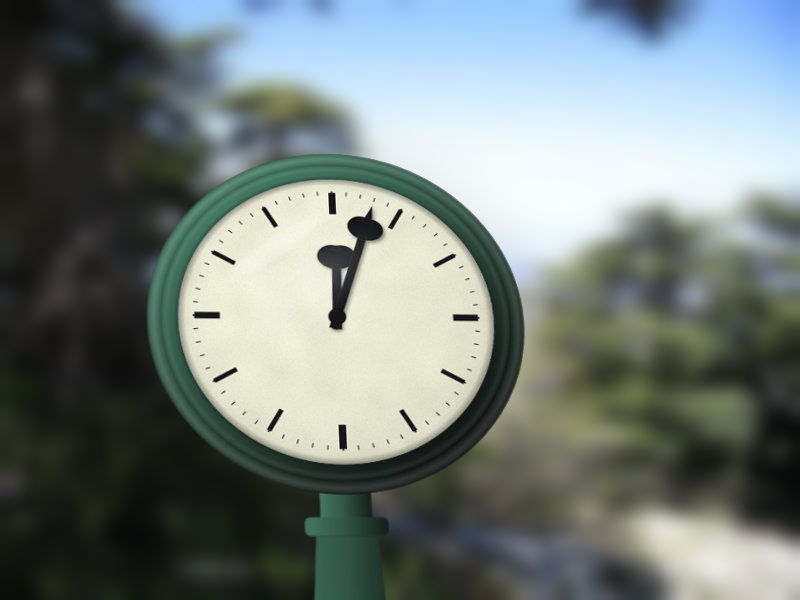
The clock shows **12:03**
